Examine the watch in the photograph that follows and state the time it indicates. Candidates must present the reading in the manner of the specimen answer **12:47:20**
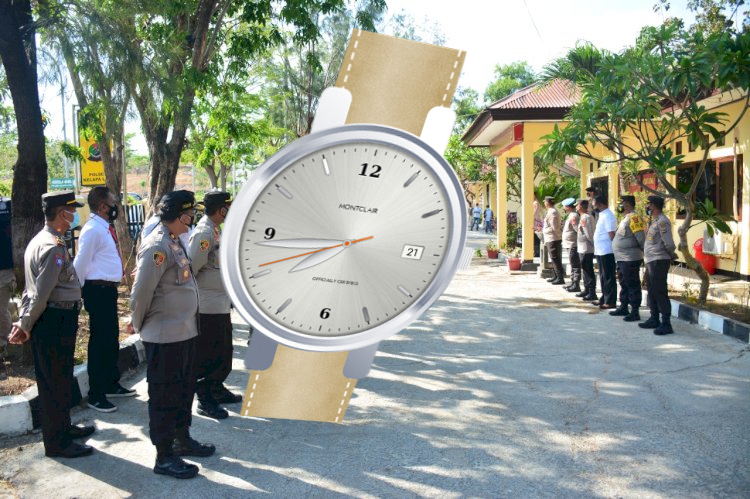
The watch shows **7:43:41**
